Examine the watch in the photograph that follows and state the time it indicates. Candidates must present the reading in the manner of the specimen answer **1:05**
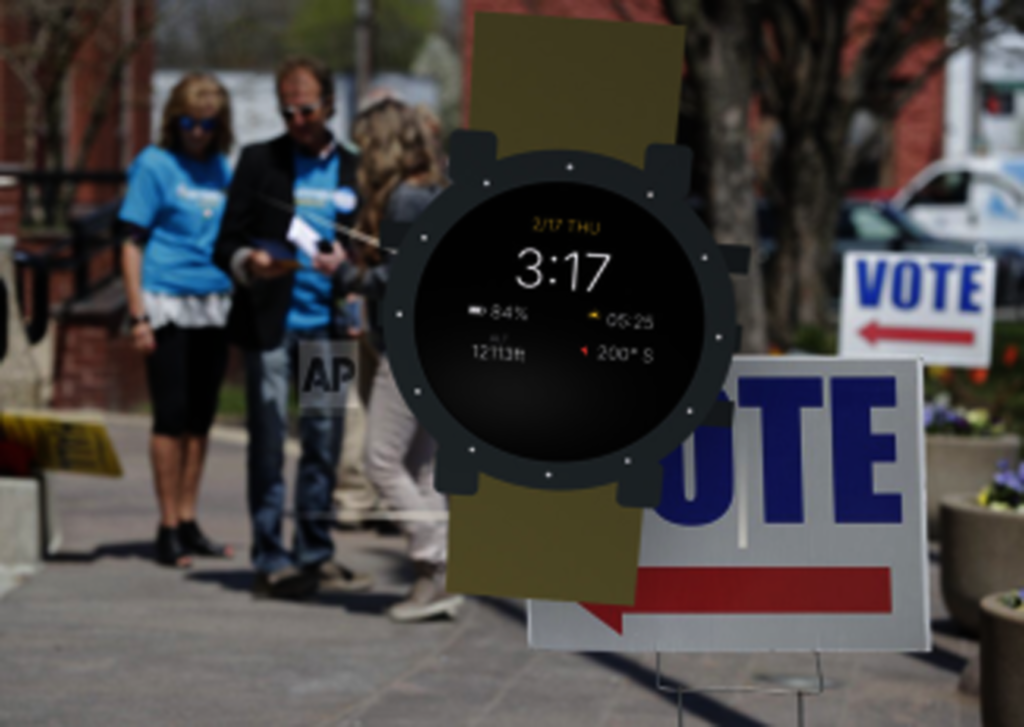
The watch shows **3:17**
